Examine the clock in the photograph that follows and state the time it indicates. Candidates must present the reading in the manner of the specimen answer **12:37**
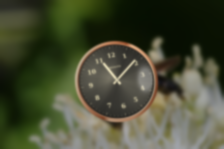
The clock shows **11:09**
